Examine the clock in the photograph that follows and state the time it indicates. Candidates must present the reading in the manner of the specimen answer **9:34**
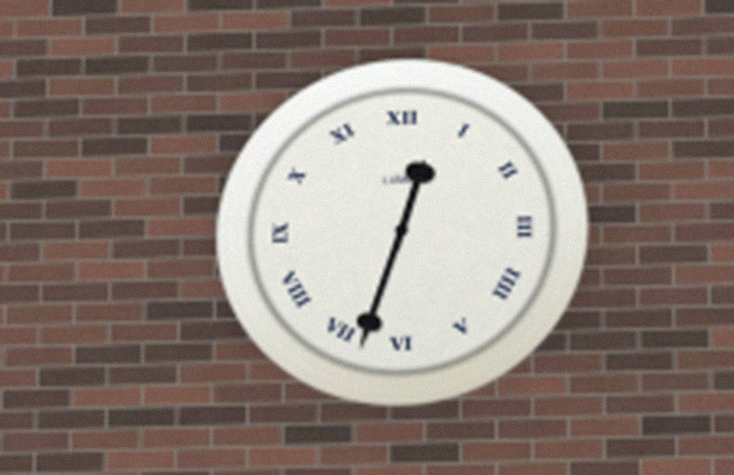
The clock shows **12:33**
